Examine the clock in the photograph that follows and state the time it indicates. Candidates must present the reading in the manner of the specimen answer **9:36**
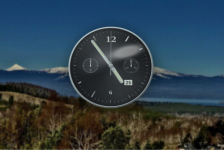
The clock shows **4:54**
